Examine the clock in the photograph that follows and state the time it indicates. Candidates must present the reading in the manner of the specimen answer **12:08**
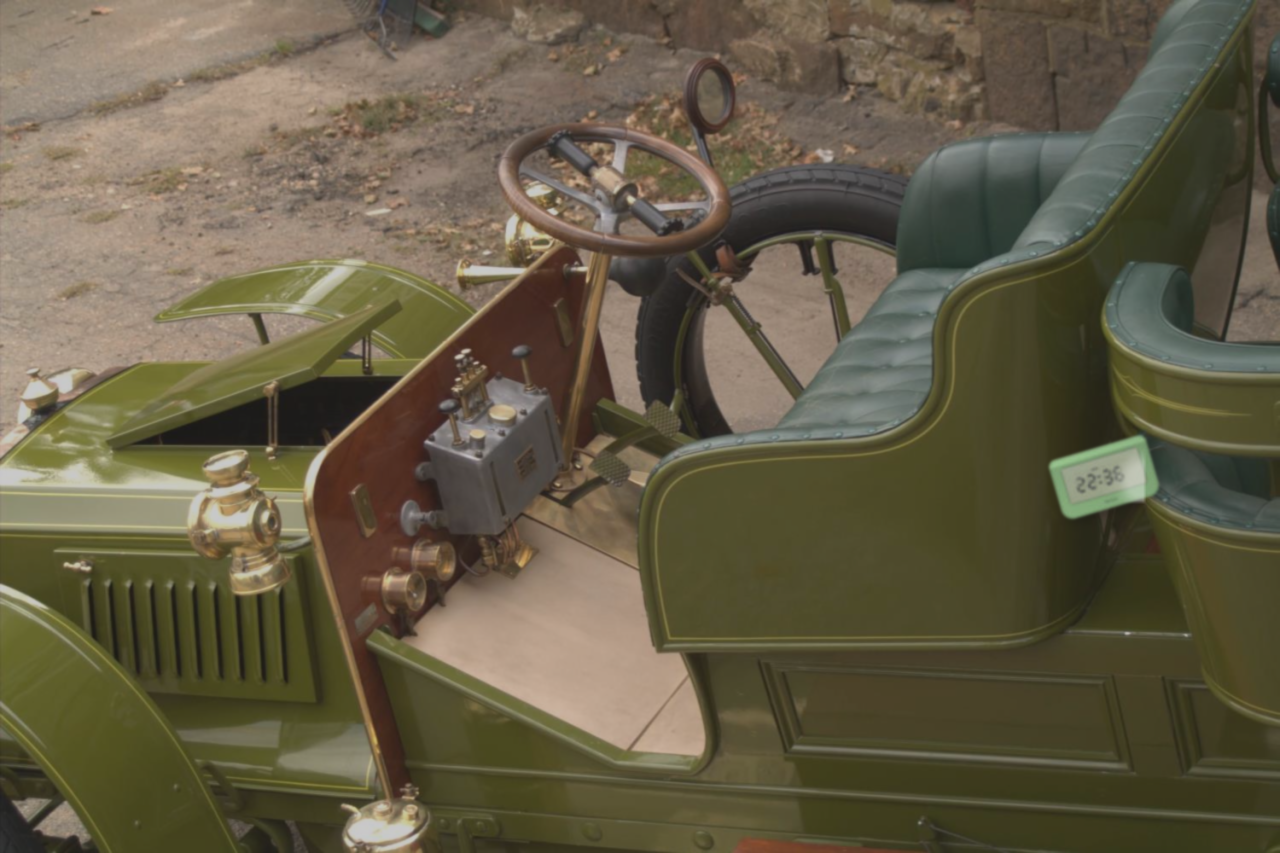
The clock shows **22:36**
